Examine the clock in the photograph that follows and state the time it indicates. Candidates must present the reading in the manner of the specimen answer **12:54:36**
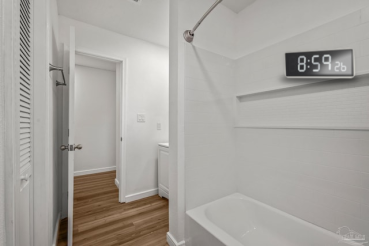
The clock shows **8:59:26**
